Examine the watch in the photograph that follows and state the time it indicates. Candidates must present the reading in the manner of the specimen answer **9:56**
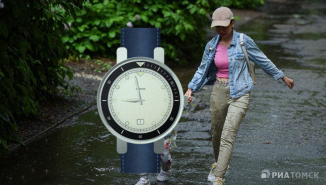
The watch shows **8:58**
